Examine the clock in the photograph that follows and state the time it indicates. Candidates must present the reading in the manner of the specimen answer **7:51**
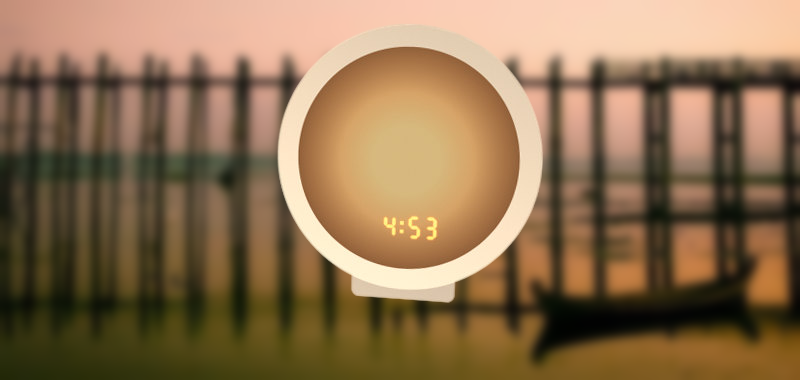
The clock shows **4:53**
